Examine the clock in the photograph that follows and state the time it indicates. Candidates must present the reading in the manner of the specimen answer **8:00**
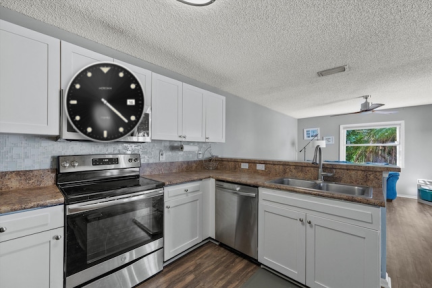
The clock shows **4:22**
